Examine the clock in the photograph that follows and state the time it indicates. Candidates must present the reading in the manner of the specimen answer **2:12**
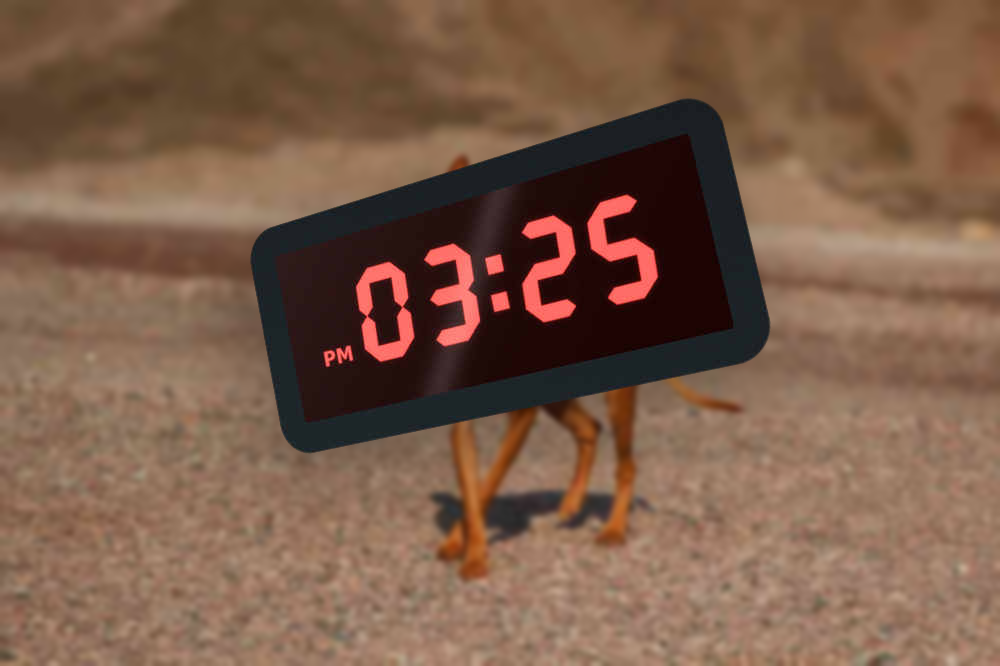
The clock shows **3:25**
